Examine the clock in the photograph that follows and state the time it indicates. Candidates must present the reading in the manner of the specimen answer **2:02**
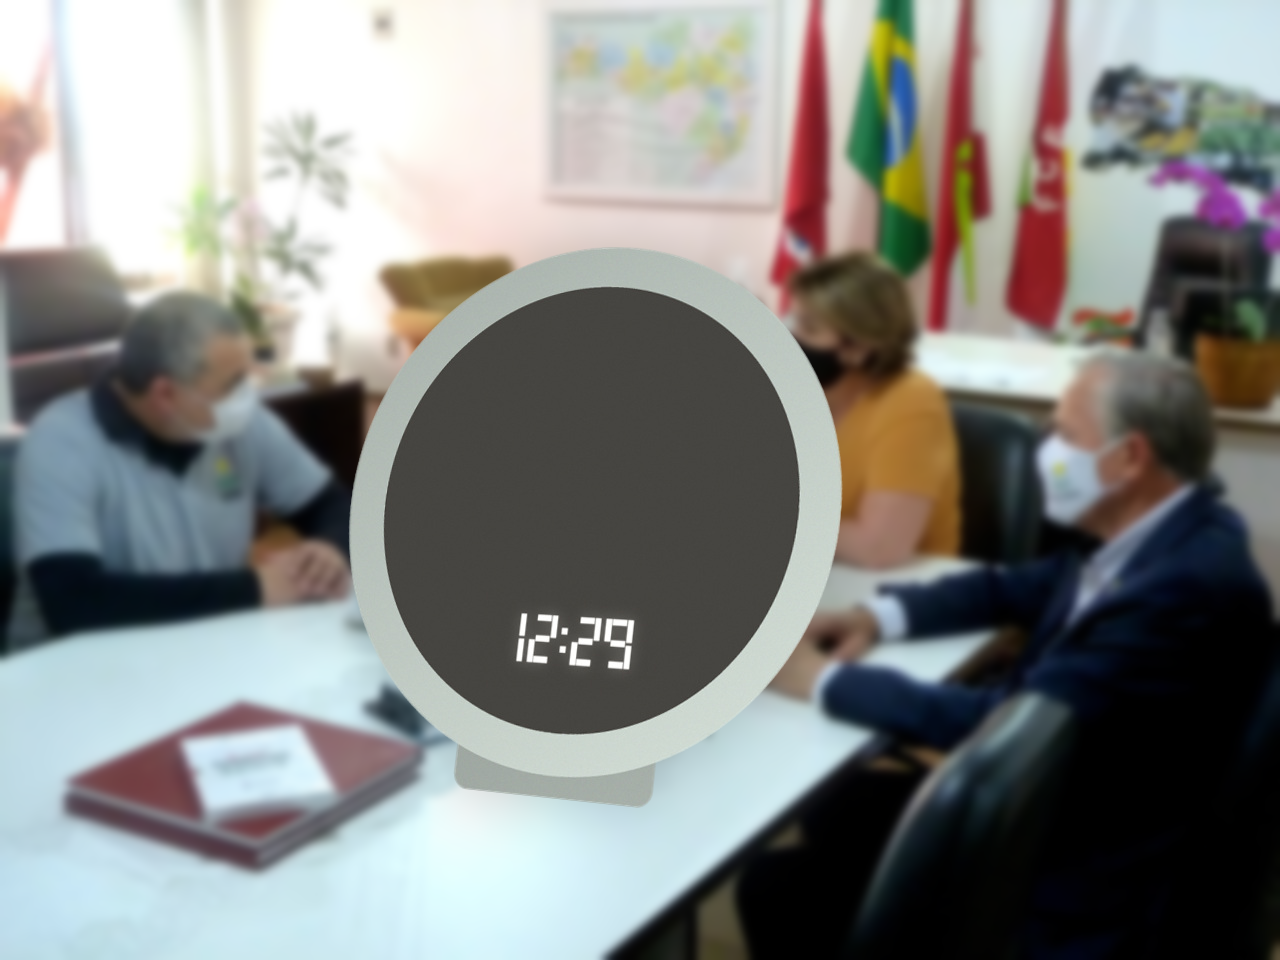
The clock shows **12:29**
